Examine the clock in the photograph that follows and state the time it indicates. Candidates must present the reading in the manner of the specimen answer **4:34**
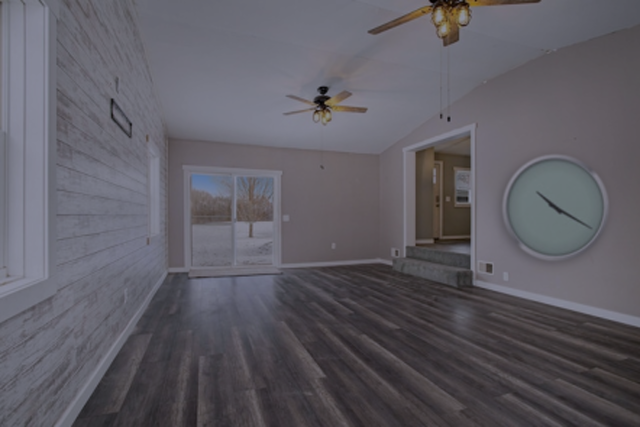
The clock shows **10:20**
